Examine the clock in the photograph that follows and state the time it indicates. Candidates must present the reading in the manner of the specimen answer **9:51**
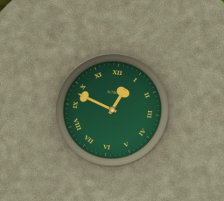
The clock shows **12:48**
